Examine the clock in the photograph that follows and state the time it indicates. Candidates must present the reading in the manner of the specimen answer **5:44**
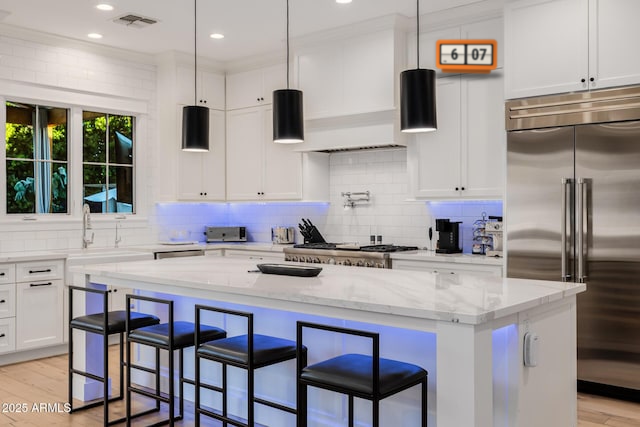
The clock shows **6:07**
